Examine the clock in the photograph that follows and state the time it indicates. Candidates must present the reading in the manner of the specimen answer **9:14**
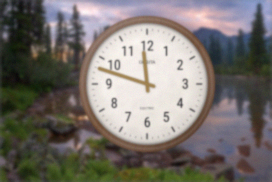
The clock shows **11:48**
